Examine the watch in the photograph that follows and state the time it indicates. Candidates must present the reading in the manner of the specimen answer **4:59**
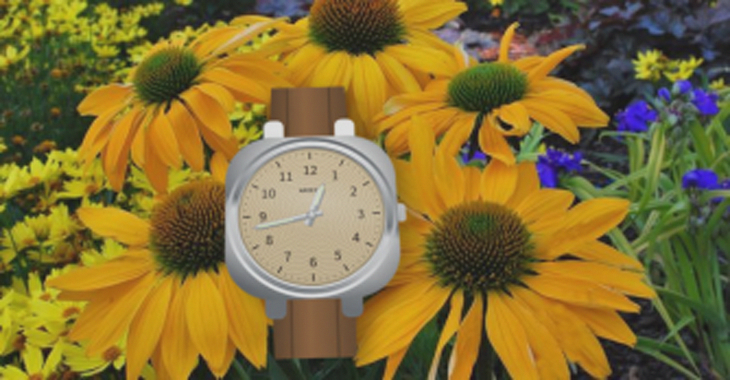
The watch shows **12:43**
